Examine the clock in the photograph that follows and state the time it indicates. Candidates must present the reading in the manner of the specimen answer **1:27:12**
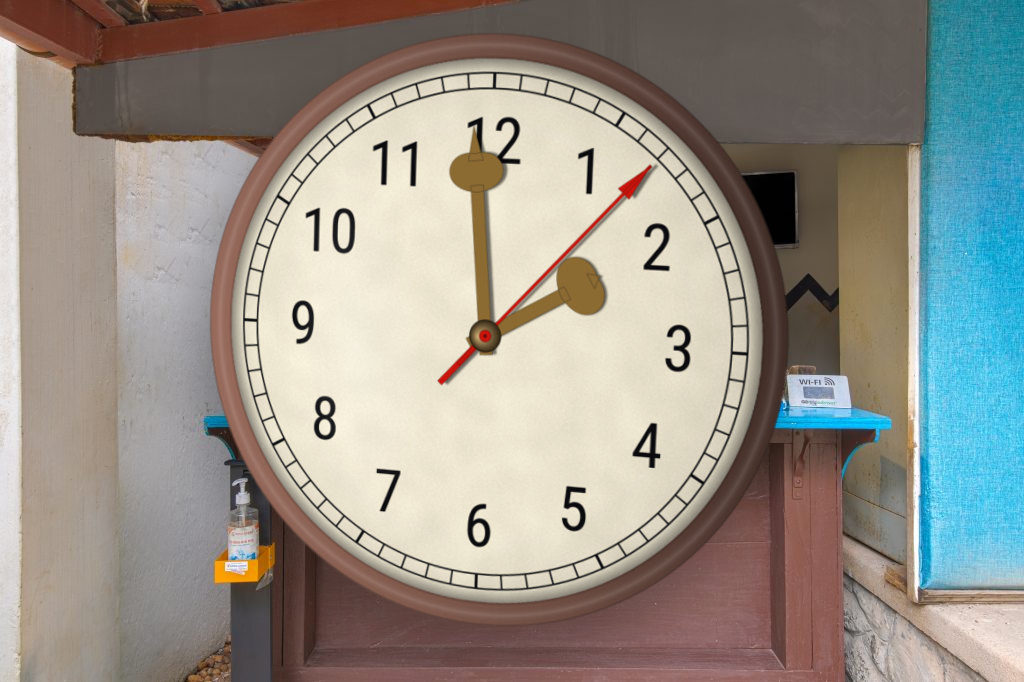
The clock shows **1:59:07**
